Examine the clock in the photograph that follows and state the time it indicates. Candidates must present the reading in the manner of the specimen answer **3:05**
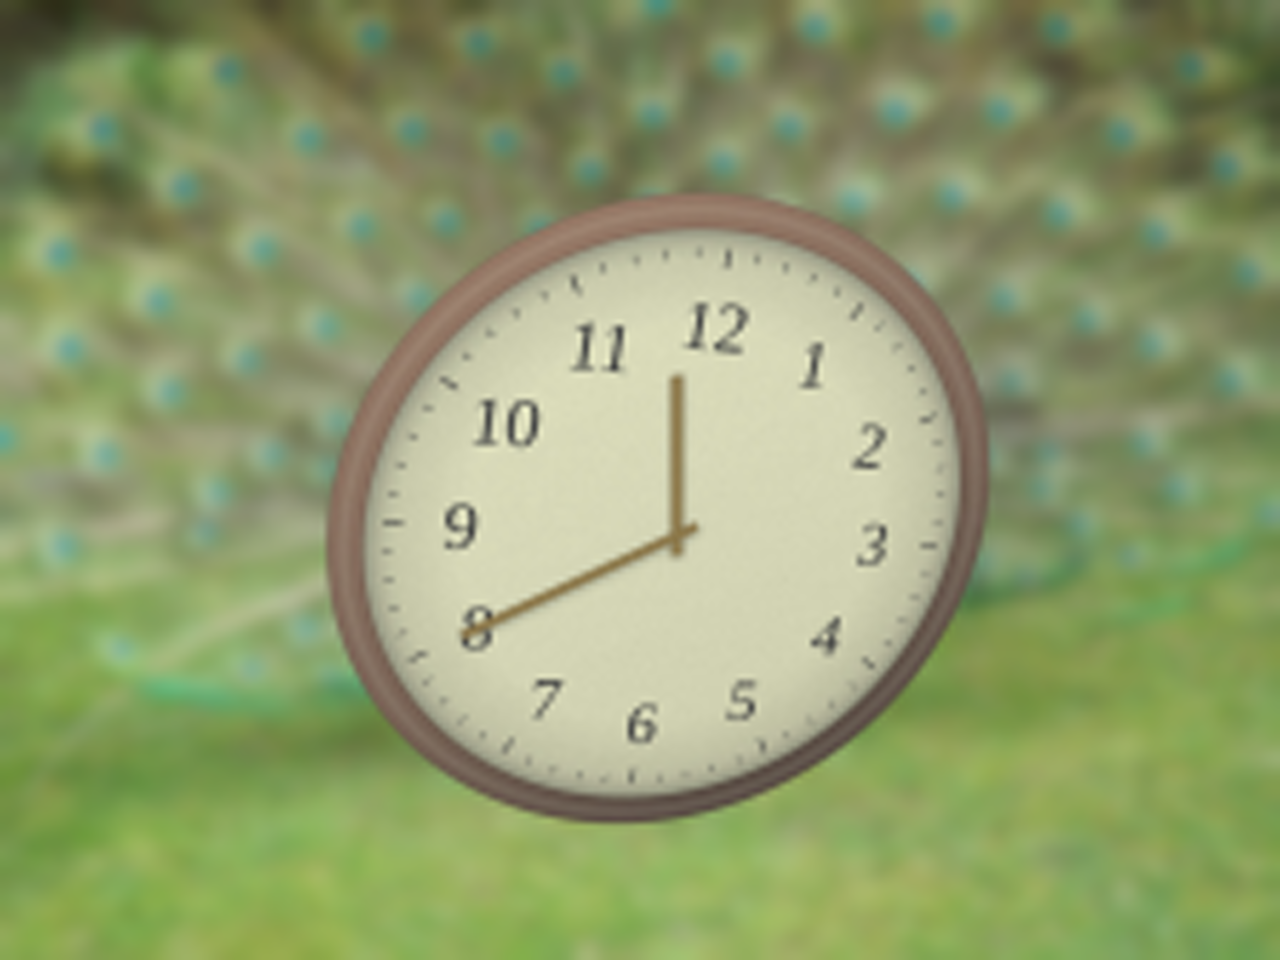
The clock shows **11:40**
